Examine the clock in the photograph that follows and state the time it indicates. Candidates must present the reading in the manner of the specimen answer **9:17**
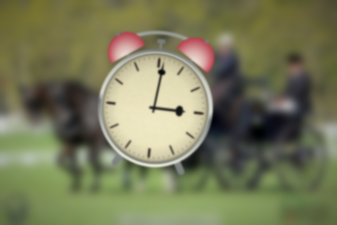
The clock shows **3:01**
